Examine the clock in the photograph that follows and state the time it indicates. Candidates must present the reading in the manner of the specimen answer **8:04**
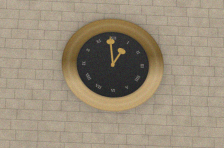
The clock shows **12:59**
